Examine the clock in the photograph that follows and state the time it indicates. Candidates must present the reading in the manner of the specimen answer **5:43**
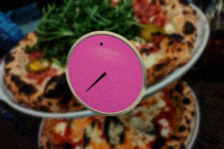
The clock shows **7:38**
